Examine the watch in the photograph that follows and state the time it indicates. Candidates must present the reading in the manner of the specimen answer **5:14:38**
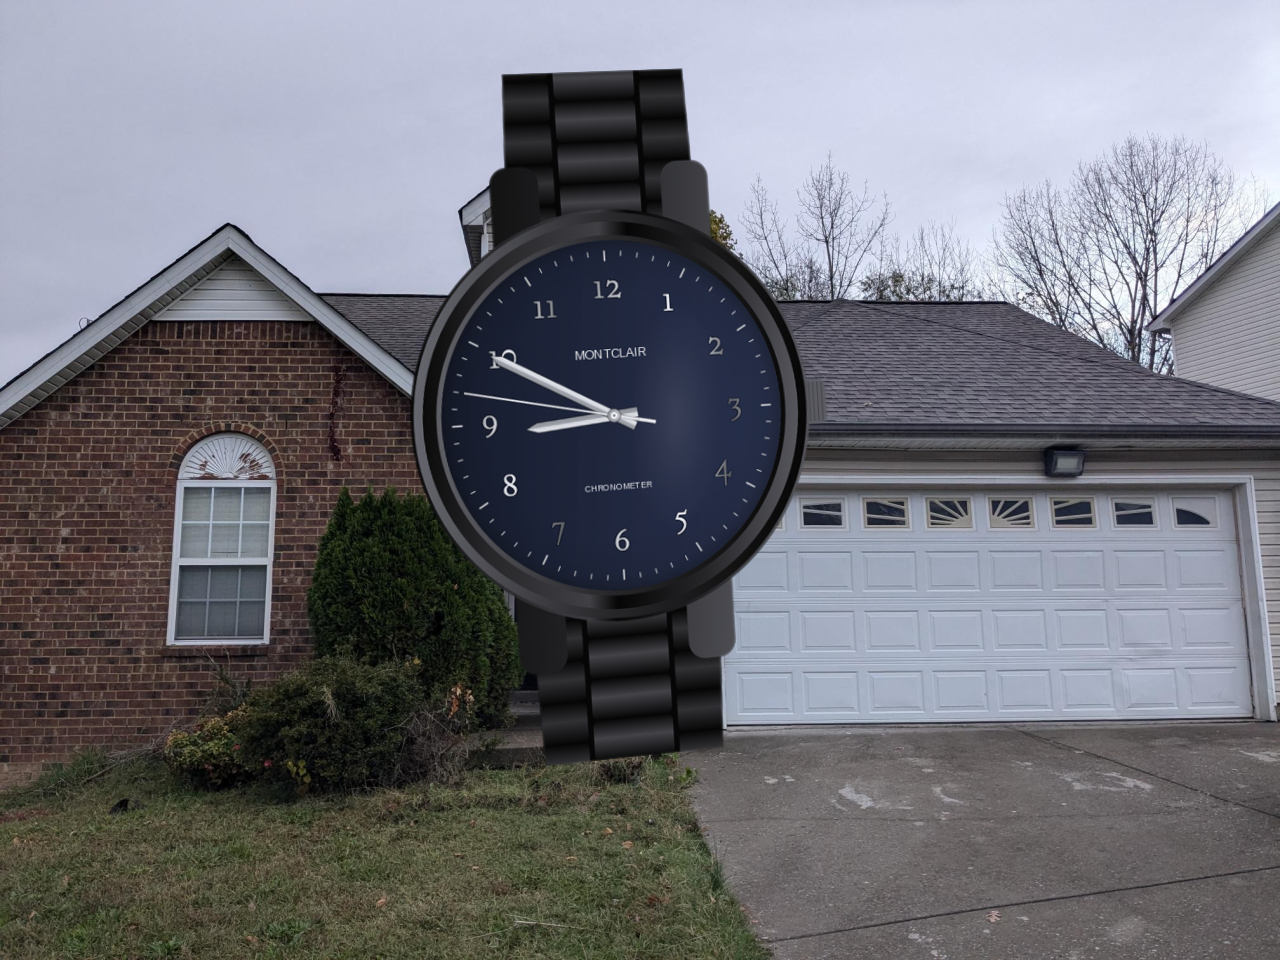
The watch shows **8:49:47**
